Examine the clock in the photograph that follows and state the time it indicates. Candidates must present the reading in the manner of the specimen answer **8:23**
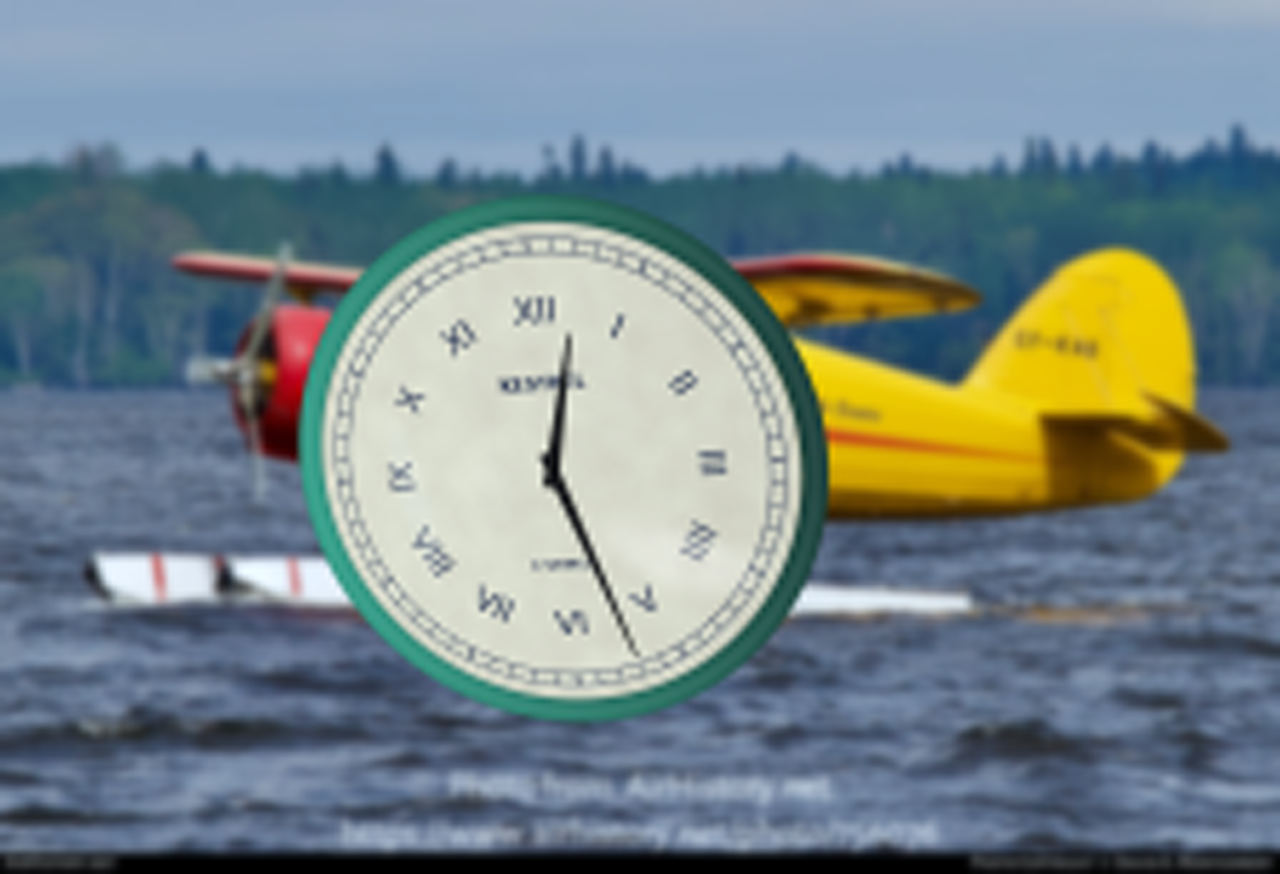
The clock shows **12:27**
